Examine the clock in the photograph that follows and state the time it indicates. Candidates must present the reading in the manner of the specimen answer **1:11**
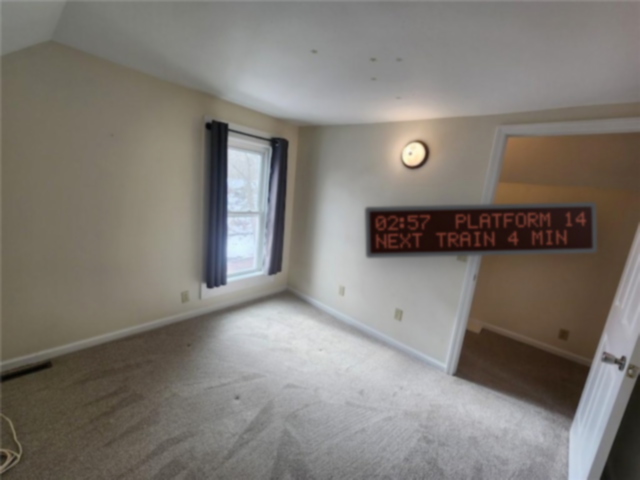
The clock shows **2:57**
